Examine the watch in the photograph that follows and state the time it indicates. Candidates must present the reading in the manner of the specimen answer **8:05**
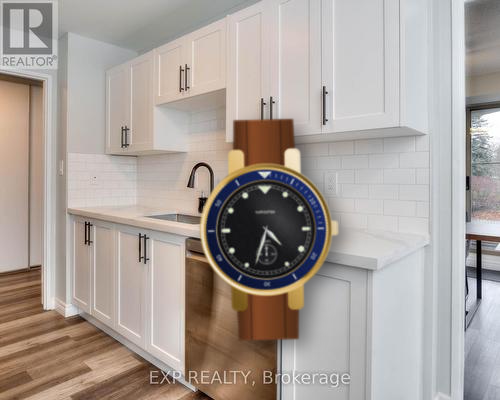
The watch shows **4:33**
